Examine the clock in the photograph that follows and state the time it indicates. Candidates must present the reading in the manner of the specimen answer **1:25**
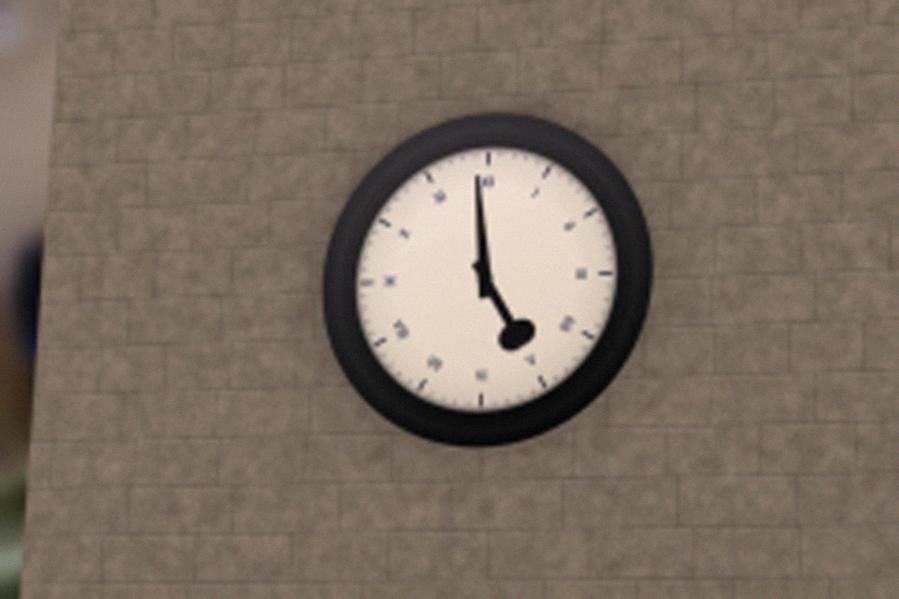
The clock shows **4:59**
